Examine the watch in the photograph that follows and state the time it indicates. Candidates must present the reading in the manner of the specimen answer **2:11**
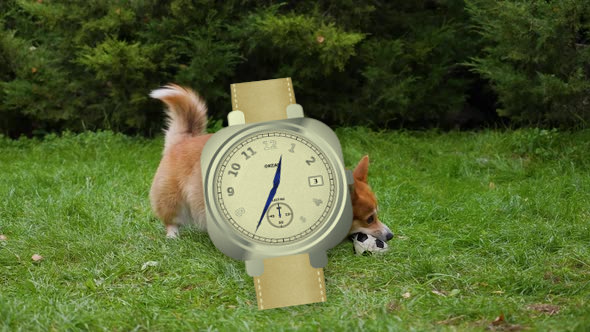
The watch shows **12:35**
